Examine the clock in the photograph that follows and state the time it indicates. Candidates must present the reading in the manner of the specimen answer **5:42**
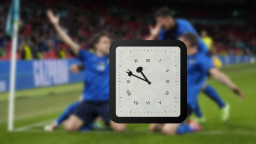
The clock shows **10:49**
